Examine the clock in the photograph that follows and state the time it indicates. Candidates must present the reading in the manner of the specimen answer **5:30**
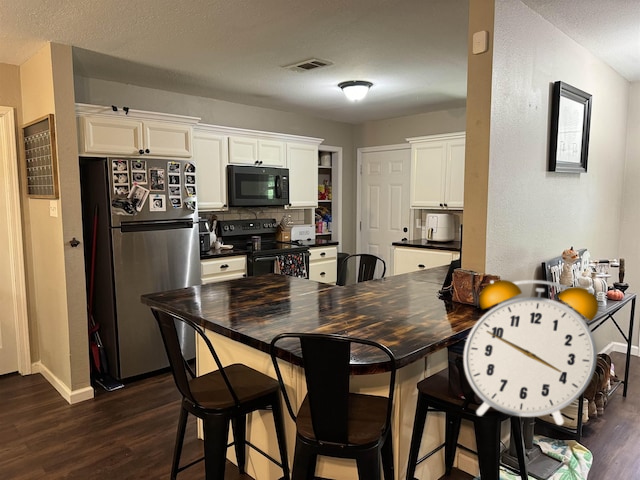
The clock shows **3:49**
